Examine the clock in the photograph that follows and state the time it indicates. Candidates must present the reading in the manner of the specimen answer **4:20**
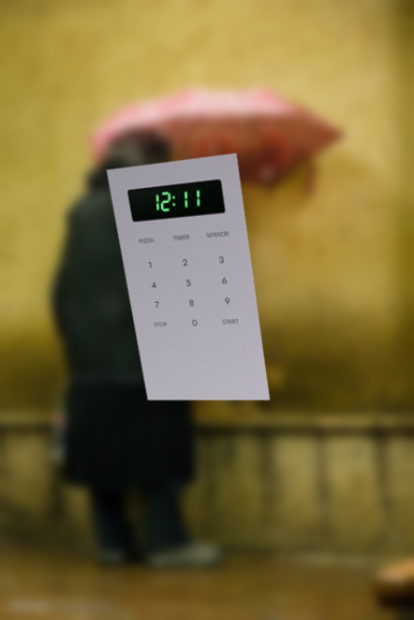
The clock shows **12:11**
